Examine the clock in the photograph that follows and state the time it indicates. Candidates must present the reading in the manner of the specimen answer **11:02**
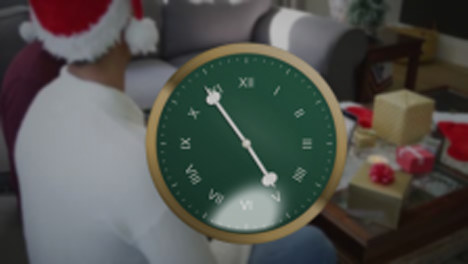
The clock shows **4:54**
